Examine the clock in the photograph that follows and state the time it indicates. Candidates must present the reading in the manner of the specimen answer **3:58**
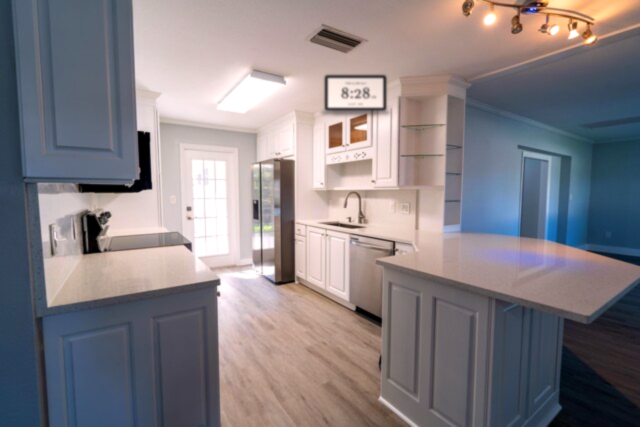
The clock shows **8:28**
